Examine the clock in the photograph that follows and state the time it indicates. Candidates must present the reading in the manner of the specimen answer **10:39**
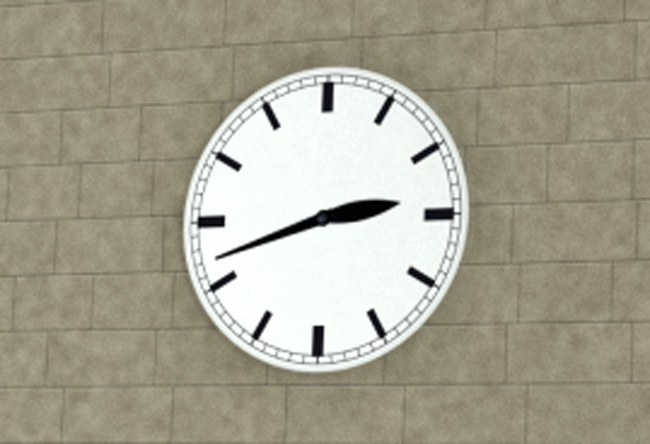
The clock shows **2:42**
